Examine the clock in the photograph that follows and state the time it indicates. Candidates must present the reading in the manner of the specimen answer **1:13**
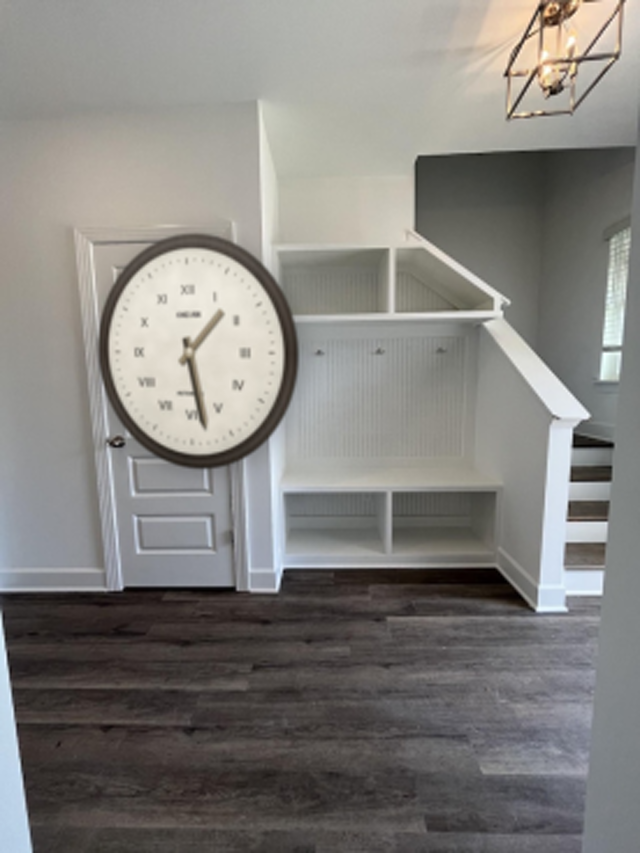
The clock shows **1:28**
